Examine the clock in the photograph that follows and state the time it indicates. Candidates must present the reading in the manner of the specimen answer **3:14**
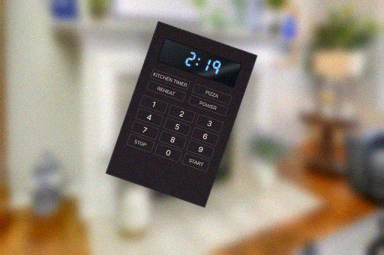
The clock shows **2:19**
